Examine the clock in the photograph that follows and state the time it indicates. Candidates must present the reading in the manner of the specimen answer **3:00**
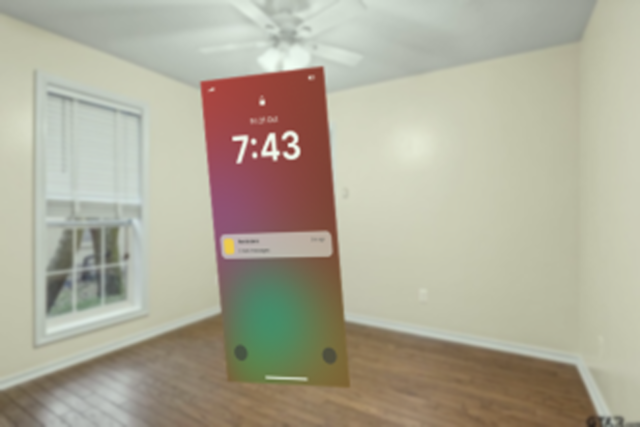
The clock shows **7:43**
